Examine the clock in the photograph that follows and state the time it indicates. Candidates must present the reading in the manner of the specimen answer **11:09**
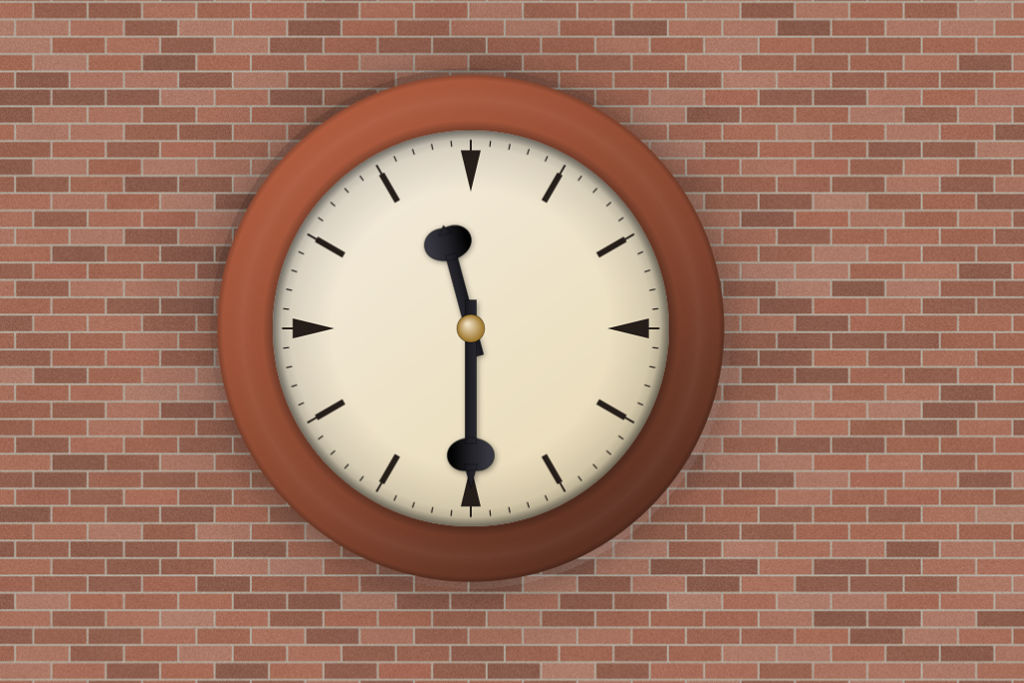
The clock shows **11:30**
